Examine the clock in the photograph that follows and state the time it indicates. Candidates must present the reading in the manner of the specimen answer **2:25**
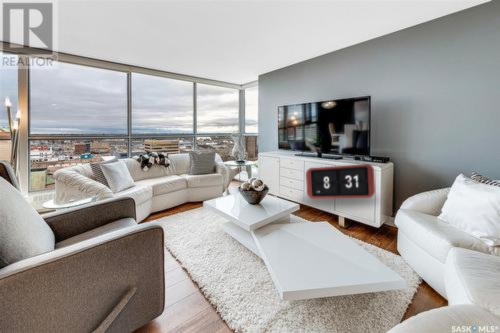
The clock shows **8:31**
